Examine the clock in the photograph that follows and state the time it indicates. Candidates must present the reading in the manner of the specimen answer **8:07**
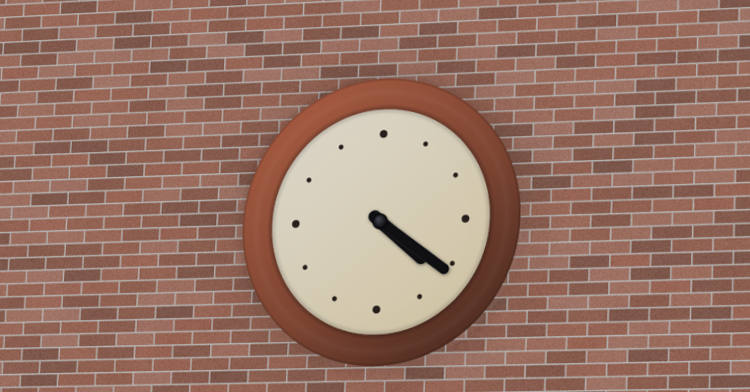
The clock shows **4:21**
